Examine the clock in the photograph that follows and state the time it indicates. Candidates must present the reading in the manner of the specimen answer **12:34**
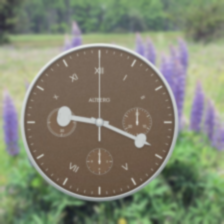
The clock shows **9:19**
